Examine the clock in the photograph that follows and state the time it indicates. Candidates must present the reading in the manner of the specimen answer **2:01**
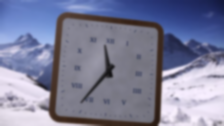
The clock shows **11:36**
